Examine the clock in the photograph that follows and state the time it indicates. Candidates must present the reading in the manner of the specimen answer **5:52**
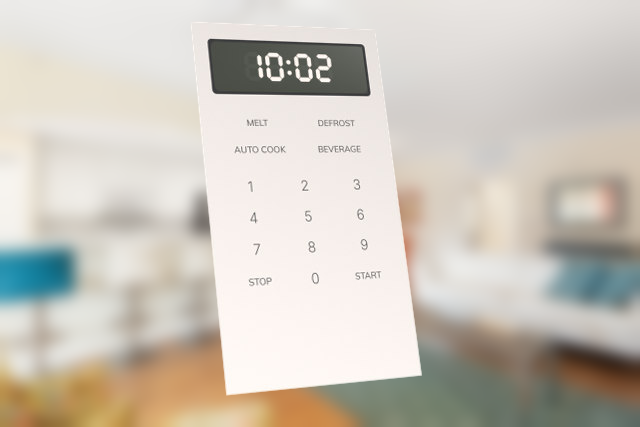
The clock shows **10:02**
